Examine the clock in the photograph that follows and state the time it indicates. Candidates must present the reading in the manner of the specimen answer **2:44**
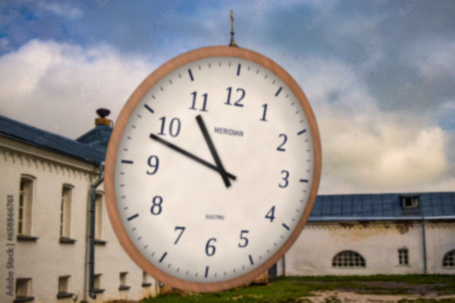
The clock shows **10:48**
